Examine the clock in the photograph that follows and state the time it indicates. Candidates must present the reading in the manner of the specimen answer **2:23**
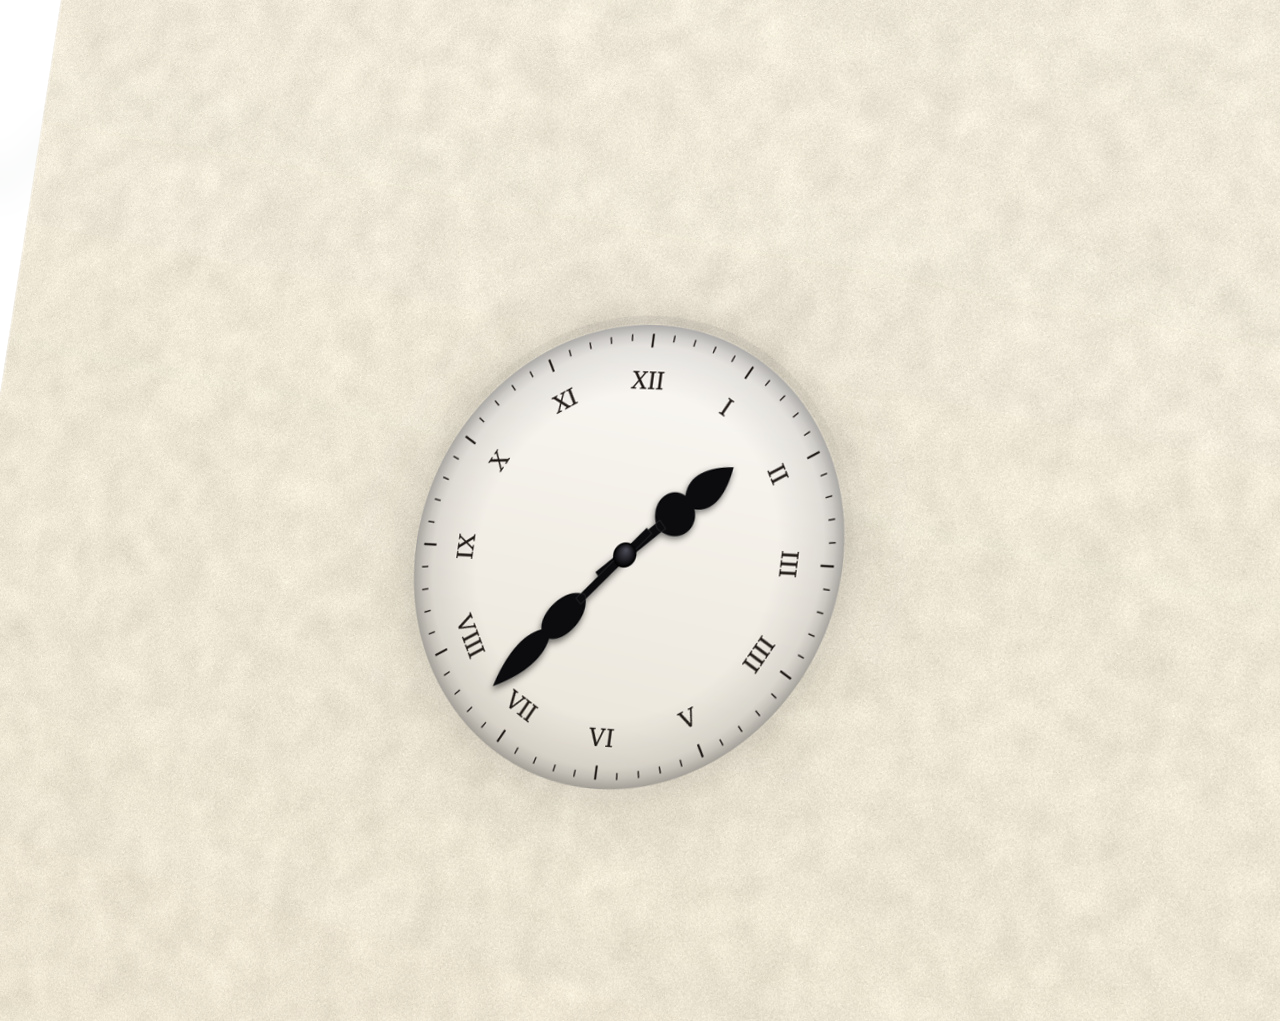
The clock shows **1:37**
